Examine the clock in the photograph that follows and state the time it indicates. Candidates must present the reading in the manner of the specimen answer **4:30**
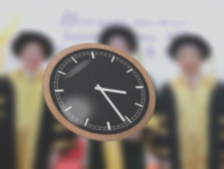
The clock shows **3:26**
